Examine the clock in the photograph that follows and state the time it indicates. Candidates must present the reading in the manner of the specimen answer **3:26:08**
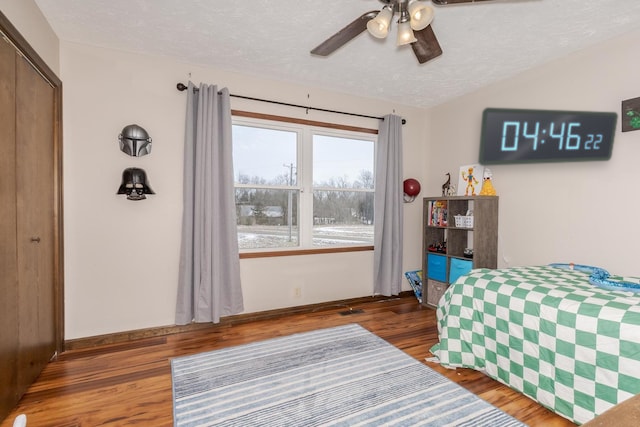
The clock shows **4:46:22**
